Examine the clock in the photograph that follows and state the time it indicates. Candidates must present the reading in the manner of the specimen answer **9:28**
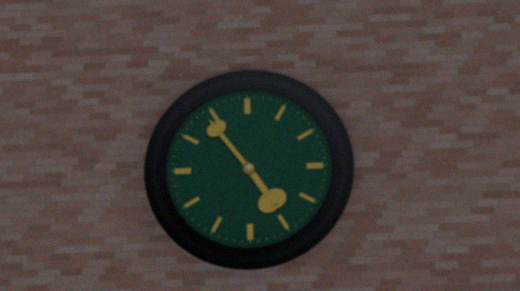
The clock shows **4:54**
